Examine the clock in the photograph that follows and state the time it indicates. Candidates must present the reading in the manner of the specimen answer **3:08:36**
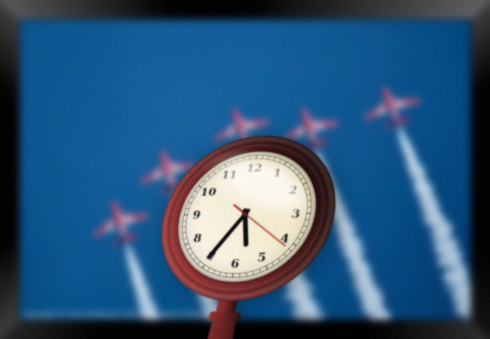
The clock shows **5:35:21**
